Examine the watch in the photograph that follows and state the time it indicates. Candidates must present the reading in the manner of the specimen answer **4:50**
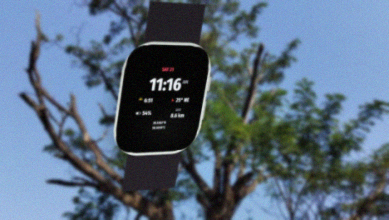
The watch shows **11:16**
